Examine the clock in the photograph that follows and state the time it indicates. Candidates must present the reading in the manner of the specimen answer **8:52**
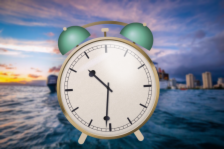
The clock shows **10:31**
